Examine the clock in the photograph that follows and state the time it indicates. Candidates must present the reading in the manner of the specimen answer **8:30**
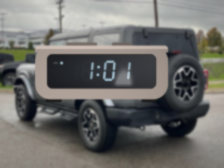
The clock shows **1:01**
